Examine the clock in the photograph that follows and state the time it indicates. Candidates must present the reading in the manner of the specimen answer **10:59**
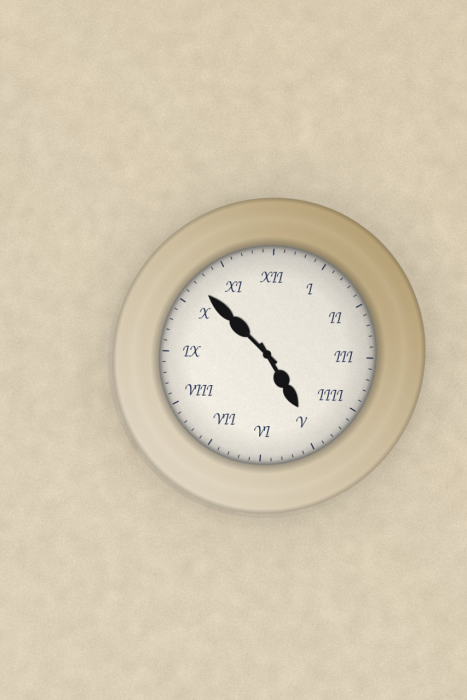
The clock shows **4:52**
